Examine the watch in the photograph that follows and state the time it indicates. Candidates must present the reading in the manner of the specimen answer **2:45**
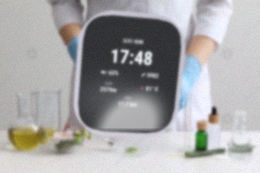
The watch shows **17:48**
